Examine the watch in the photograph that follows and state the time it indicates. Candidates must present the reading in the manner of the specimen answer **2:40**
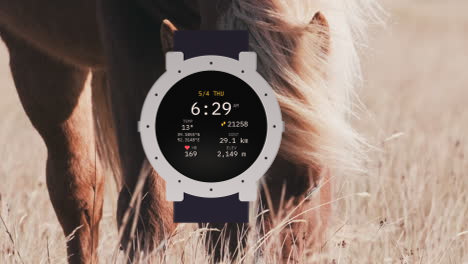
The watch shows **6:29**
